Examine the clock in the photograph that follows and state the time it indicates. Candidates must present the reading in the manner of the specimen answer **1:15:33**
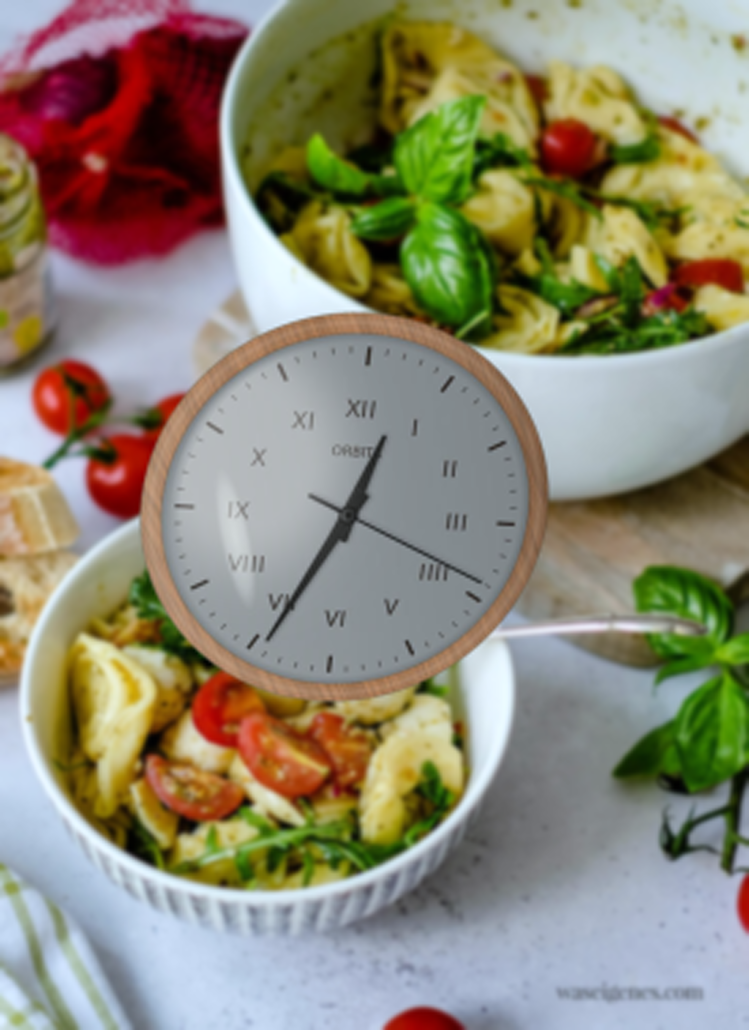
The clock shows **12:34:19**
